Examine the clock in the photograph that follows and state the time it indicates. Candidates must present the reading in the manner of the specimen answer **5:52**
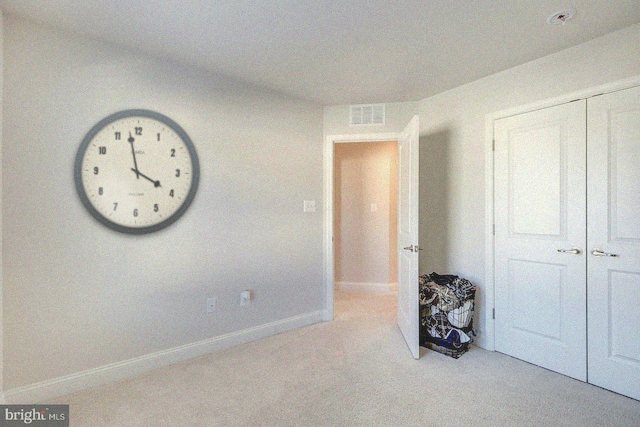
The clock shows **3:58**
